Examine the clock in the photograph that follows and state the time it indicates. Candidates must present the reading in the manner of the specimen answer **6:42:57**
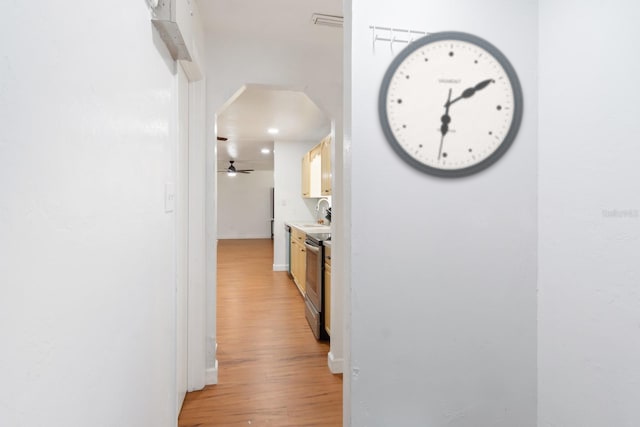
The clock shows **6:09:31**
